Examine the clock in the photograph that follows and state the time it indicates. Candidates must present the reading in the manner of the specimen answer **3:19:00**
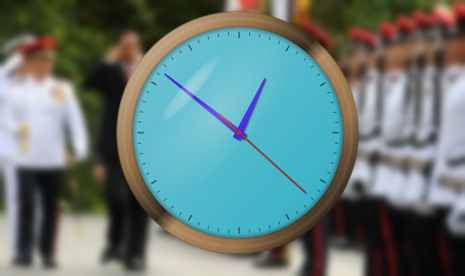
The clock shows **12:51:22**
